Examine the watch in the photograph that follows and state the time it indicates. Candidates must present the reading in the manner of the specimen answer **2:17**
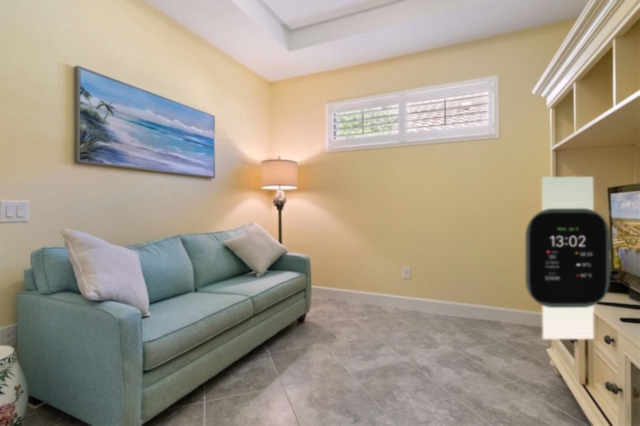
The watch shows **13:02**
